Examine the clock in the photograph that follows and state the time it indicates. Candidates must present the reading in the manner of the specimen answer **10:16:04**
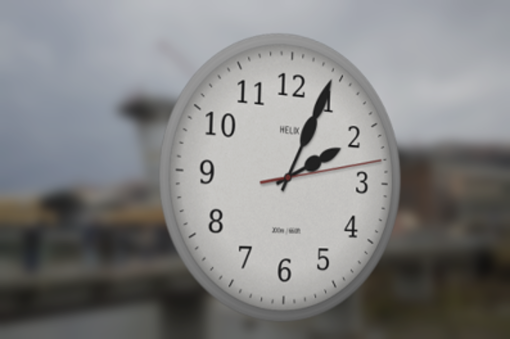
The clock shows **2:04:13**
